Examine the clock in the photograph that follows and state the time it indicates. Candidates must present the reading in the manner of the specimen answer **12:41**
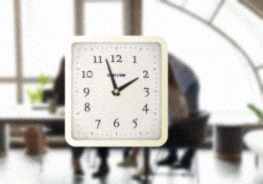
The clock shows **1:57**
